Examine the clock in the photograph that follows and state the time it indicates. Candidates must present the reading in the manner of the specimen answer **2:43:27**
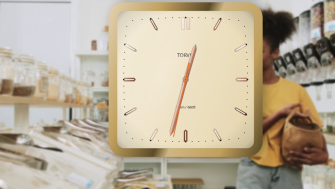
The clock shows **12:32:32**
